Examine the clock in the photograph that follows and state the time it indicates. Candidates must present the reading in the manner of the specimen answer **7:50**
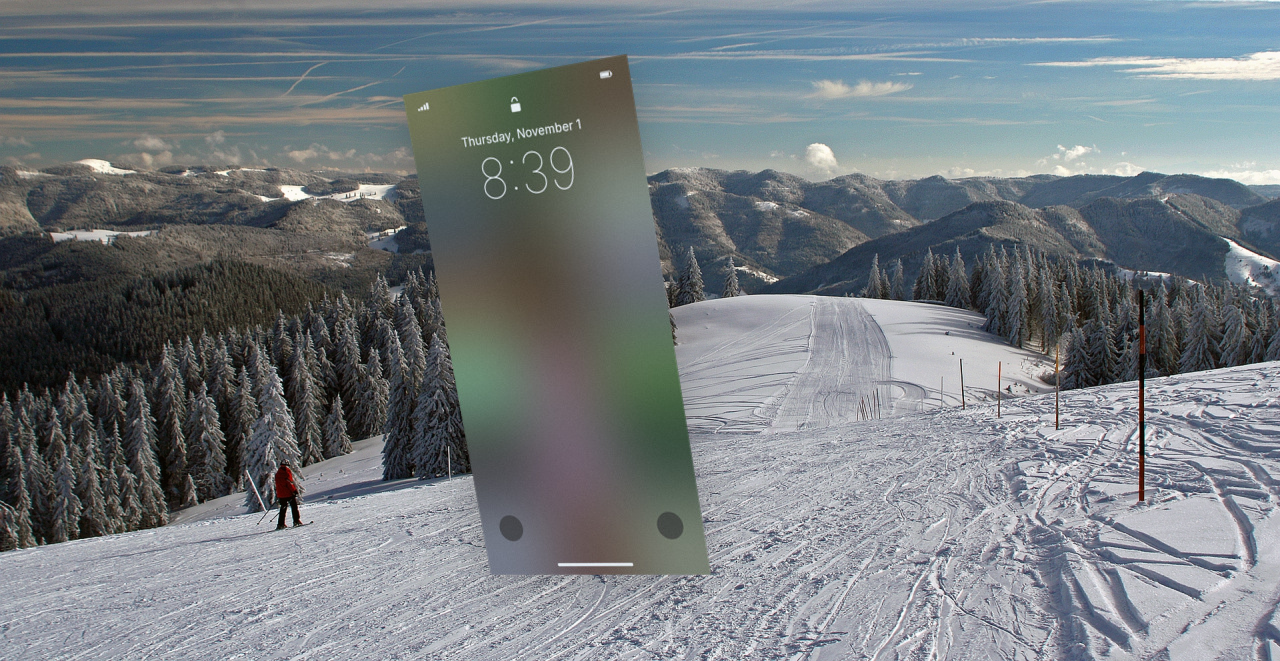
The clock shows **8:39**
